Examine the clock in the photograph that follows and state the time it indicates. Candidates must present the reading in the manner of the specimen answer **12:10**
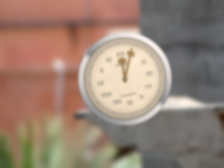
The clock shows **12:04**
